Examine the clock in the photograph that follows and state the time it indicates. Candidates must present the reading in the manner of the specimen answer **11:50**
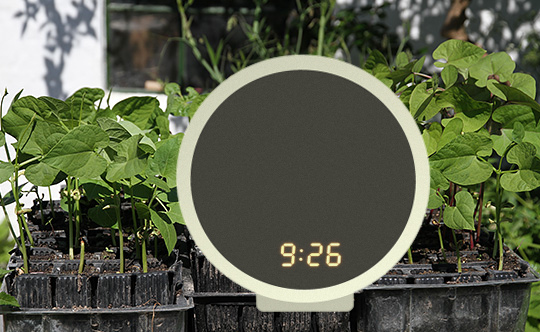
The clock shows **9:26**
